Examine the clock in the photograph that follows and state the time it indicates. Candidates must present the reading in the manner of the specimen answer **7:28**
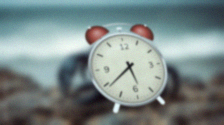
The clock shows **5:39**
